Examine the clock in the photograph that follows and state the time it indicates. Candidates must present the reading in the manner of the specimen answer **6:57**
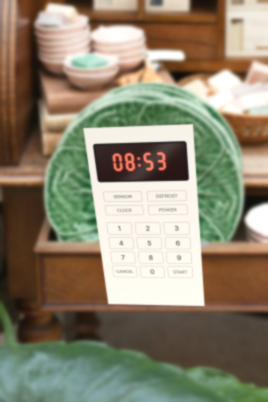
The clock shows **8:53**
